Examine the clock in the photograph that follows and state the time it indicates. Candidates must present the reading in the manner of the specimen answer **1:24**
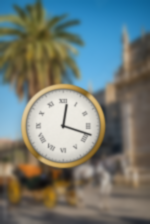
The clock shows **12:18**
